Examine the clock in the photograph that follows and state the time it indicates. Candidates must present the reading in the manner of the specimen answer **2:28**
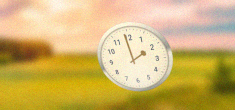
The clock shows **1:59**
